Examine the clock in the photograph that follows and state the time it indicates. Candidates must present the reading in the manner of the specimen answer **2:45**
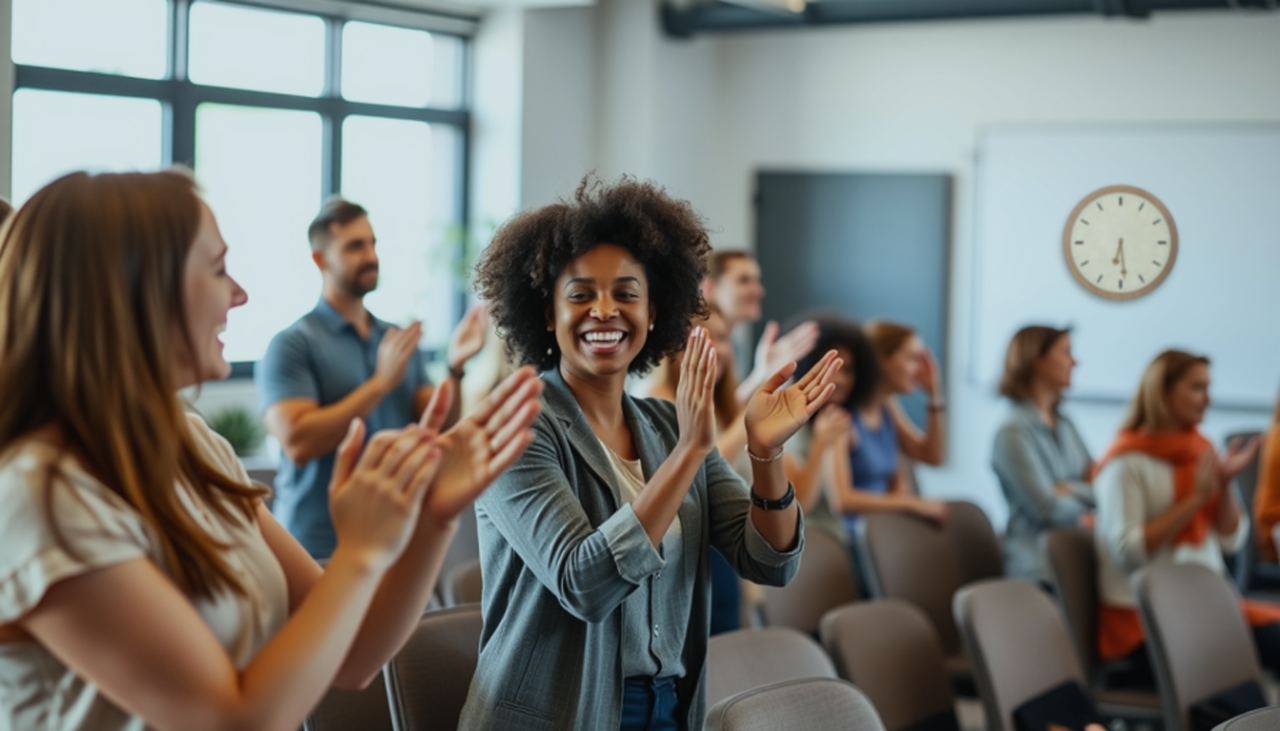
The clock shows **6:29**
